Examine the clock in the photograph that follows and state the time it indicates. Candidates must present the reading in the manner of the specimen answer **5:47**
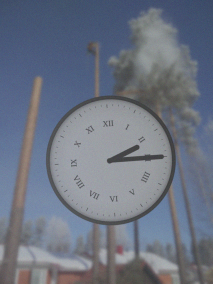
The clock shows **2:15**
